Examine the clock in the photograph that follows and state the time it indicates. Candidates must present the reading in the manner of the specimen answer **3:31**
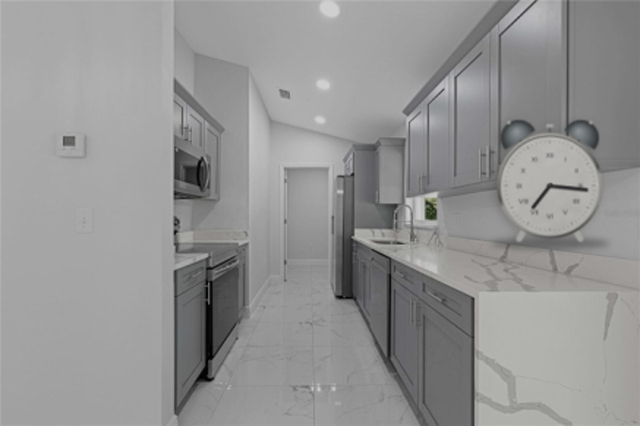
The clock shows **7:16**
